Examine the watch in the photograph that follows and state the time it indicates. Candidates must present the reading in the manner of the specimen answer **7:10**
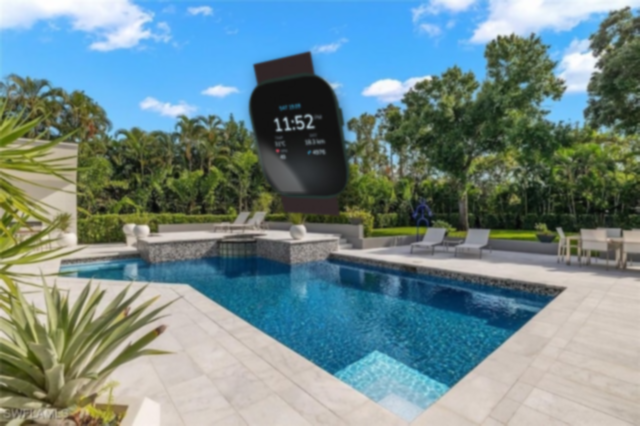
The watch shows **11:52**
